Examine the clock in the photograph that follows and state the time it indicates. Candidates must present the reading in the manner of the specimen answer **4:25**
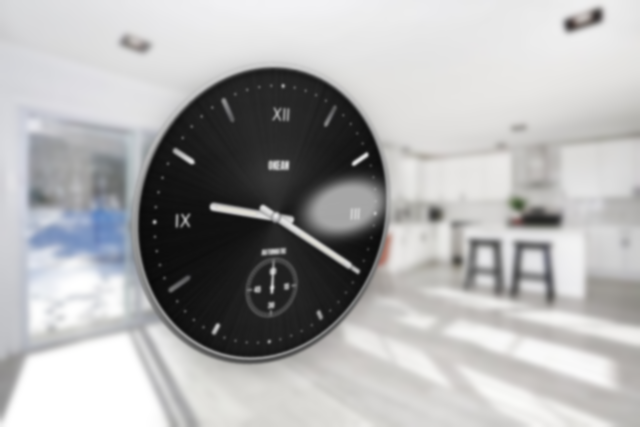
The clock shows **9:20**
